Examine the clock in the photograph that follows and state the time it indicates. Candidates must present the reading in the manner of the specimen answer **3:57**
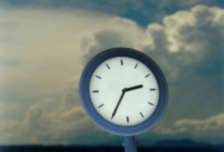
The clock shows **2:35**
